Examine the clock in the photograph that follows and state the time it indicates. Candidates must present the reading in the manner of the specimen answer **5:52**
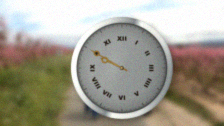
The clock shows **9:50**
